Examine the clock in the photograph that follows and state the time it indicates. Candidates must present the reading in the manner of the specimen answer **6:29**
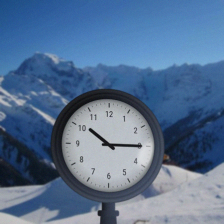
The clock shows **10:15**
